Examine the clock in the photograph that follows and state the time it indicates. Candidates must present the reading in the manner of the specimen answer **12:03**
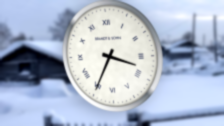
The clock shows **3:35**
